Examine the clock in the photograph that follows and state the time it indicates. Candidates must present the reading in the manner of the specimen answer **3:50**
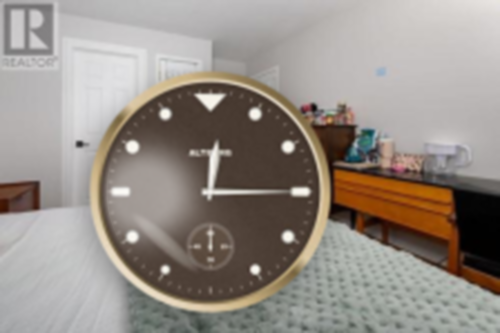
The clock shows **12:15**
